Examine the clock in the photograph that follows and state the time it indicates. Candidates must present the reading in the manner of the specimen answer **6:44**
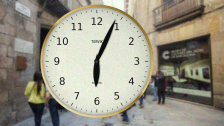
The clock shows **6:04**
